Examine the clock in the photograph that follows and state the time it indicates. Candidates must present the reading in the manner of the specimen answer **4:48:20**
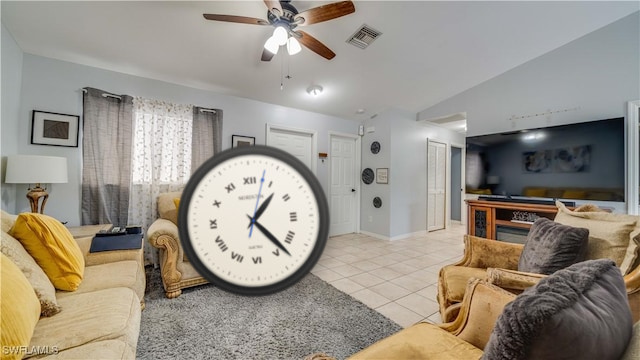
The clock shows **1:23:03**
